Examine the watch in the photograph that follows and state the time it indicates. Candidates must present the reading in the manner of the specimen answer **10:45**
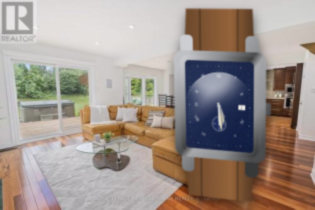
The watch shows **5:29**
